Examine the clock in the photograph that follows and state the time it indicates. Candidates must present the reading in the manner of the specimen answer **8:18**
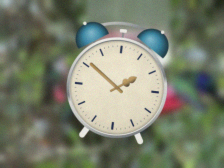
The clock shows **1:51**
